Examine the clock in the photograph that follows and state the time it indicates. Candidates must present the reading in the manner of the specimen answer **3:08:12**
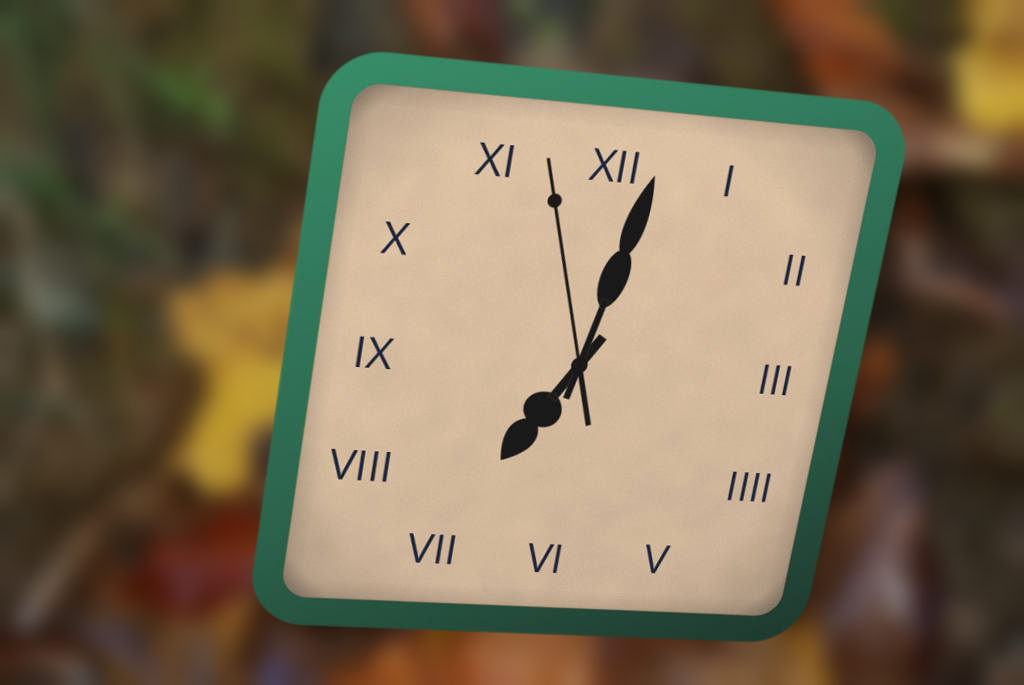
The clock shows **7:01:57**
